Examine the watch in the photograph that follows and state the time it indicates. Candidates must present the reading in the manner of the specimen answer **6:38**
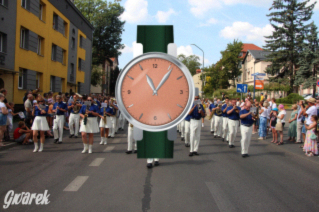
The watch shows **11:06**
